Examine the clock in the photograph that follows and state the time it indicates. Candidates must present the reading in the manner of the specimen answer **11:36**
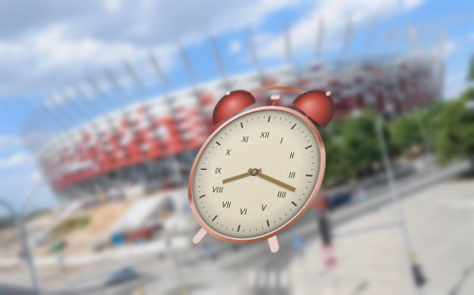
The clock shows **8:18**
